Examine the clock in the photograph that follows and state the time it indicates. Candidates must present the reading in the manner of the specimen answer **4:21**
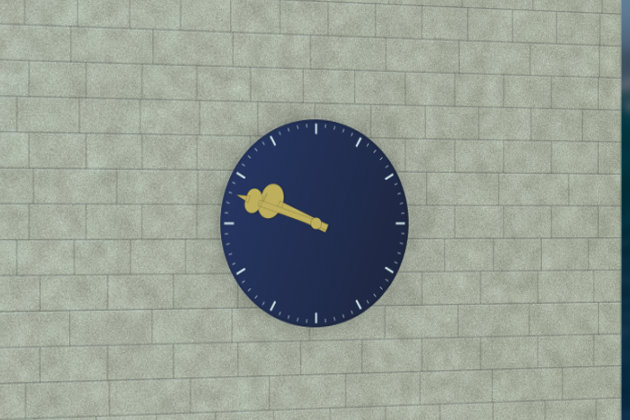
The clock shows **9:48**
